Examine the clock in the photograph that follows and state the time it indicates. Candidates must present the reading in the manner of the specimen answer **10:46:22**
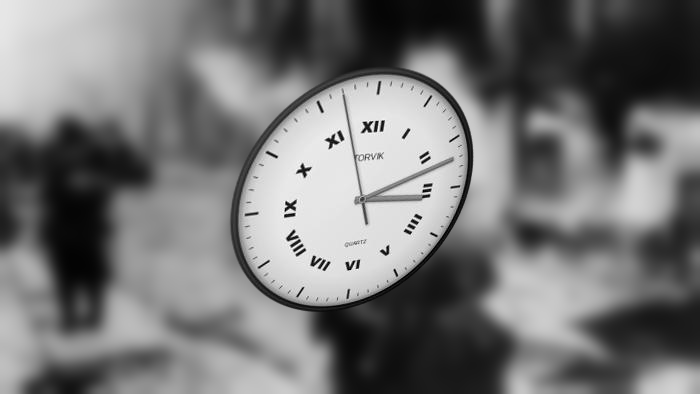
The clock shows **3:11:57**
